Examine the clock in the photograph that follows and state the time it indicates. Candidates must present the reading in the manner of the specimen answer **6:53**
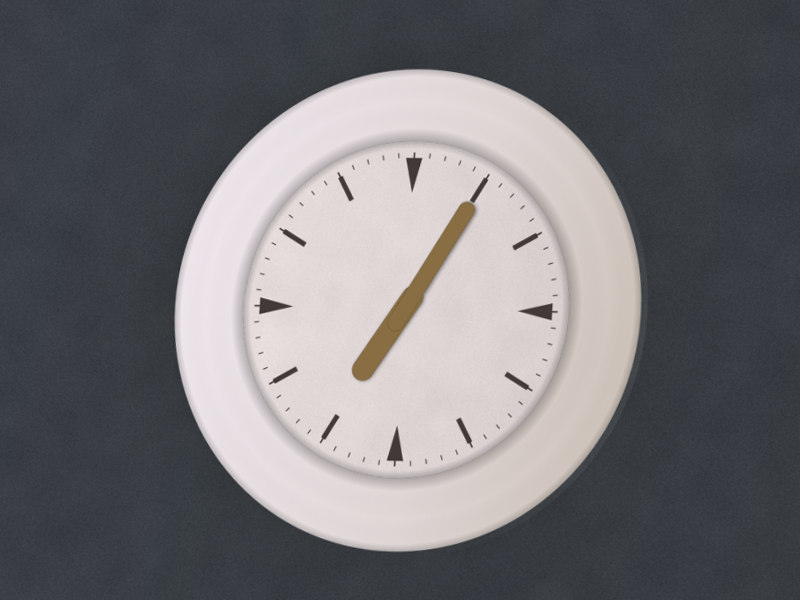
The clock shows **7:05**
